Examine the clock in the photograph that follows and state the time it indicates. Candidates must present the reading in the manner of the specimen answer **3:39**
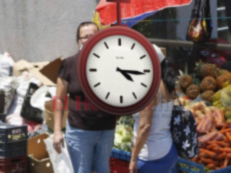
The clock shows **4:16**
